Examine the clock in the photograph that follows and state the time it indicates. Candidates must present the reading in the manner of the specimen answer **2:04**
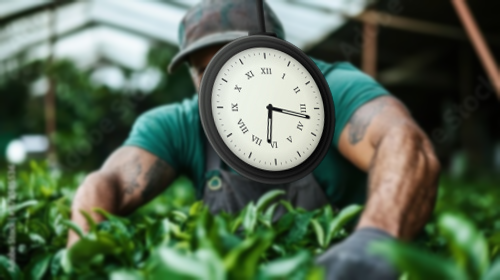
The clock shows **6:17**
